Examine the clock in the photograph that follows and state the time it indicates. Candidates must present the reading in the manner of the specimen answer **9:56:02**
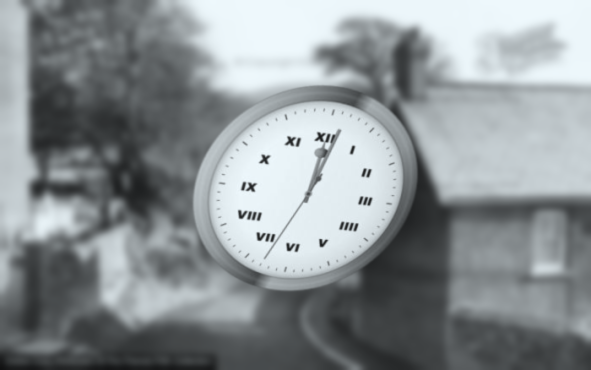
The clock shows **12:01:33**
